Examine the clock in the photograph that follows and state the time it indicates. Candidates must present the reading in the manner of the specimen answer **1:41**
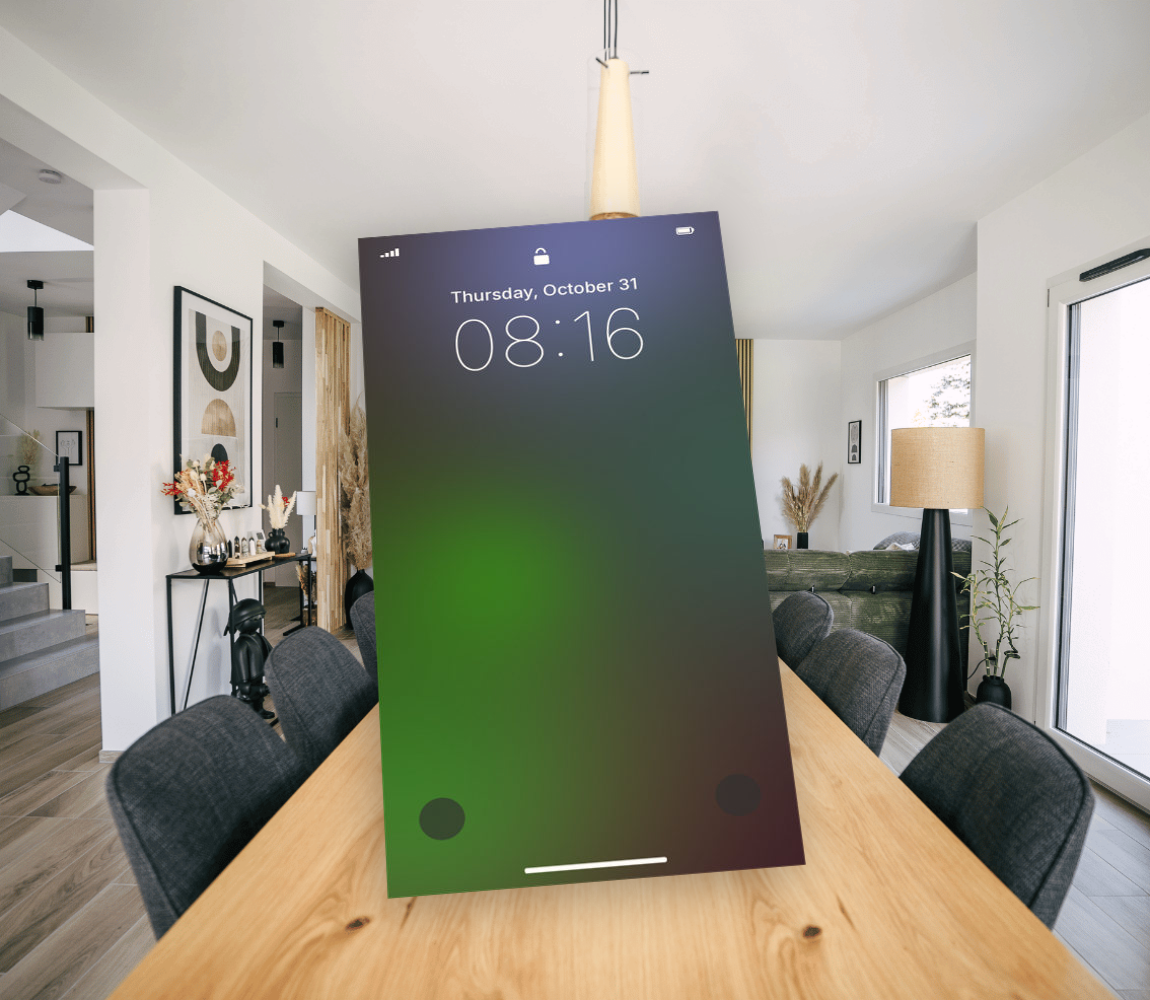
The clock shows **8:16**
